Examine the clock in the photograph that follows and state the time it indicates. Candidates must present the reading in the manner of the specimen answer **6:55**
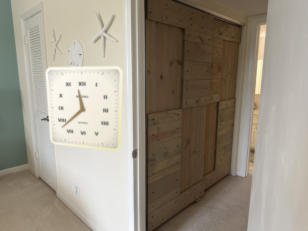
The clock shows **11:38**
